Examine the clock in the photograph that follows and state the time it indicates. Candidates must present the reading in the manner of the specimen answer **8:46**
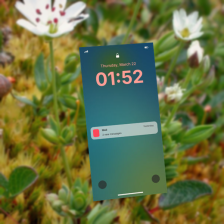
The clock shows **1:52**
